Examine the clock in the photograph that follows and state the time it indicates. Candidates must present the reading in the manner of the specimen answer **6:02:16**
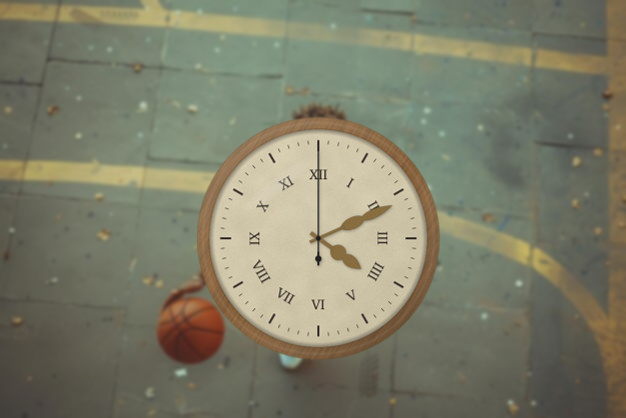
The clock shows **4:11:00**
